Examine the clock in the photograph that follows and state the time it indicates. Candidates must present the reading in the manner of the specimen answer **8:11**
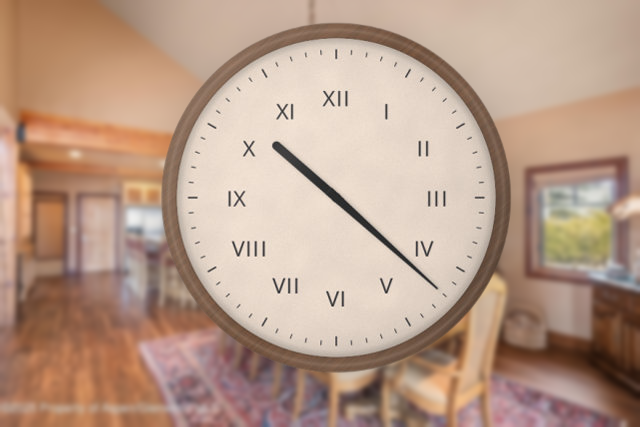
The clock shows **10:22**
